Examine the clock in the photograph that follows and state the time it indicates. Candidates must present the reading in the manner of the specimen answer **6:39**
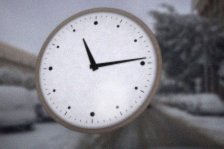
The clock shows **11:14**
